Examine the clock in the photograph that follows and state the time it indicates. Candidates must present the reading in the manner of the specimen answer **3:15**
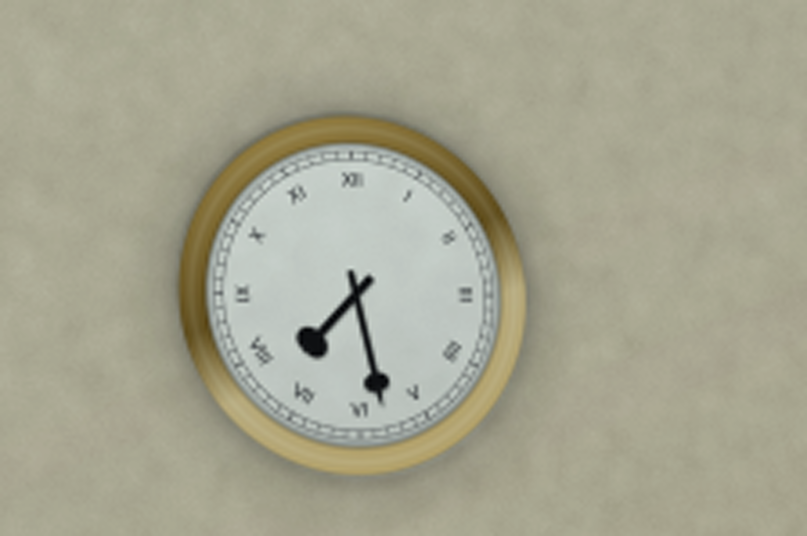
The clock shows **7:28**
